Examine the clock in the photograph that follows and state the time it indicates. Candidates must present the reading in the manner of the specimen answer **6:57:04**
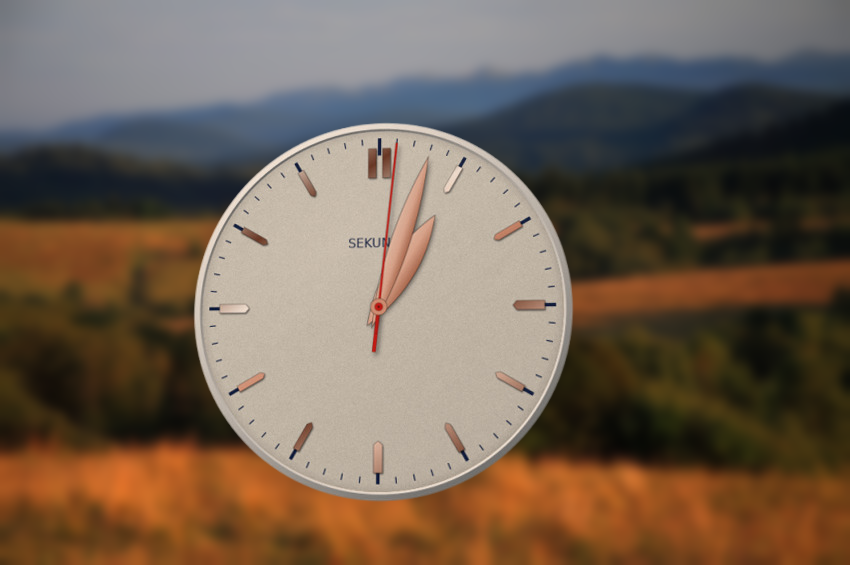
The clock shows **1:03:01**
